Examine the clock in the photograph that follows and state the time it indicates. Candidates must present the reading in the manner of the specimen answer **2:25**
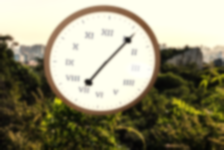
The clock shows **7:06**
